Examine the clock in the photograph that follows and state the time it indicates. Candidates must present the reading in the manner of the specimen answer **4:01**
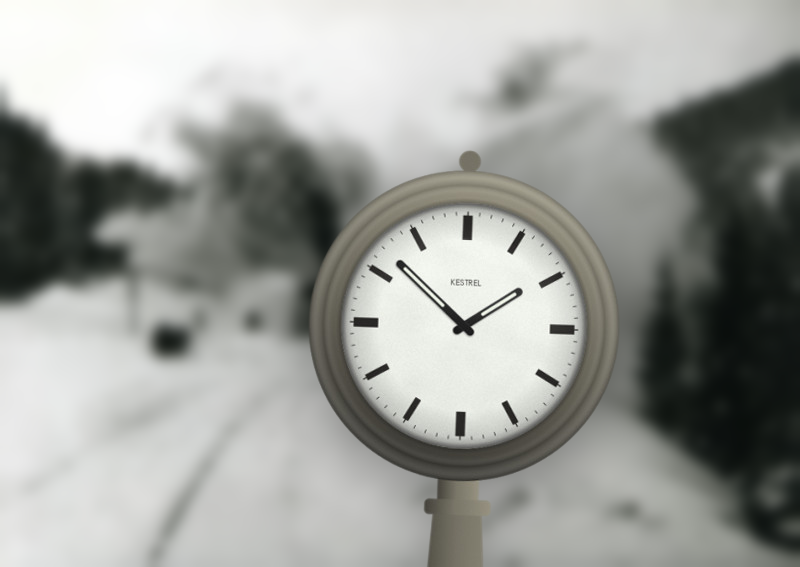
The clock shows **1:52**
